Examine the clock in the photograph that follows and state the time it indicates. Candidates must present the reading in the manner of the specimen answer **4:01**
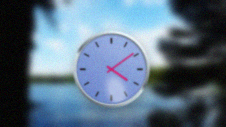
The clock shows **4:09**
